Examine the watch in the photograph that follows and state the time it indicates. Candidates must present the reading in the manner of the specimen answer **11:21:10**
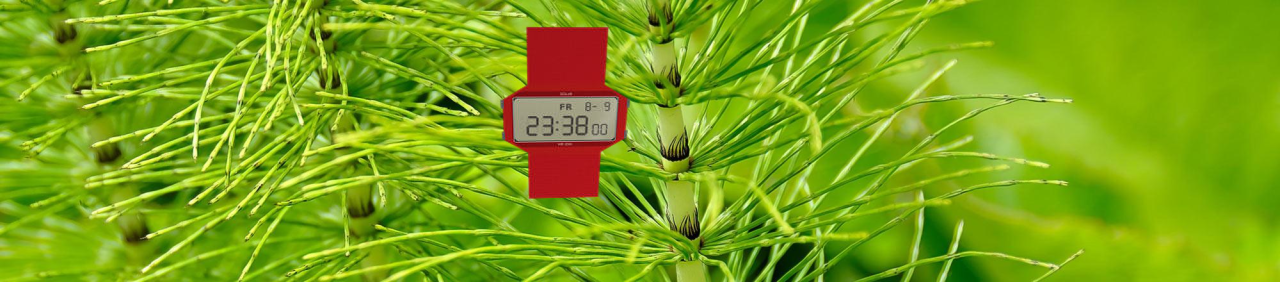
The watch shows **23:38:00**
